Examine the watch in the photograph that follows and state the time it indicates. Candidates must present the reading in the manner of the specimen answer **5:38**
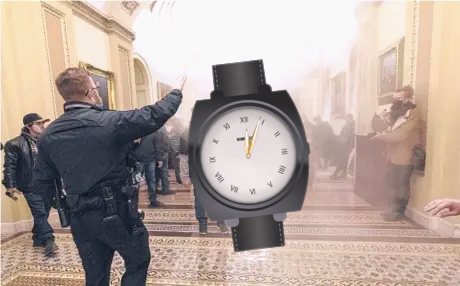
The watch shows **12:04**
